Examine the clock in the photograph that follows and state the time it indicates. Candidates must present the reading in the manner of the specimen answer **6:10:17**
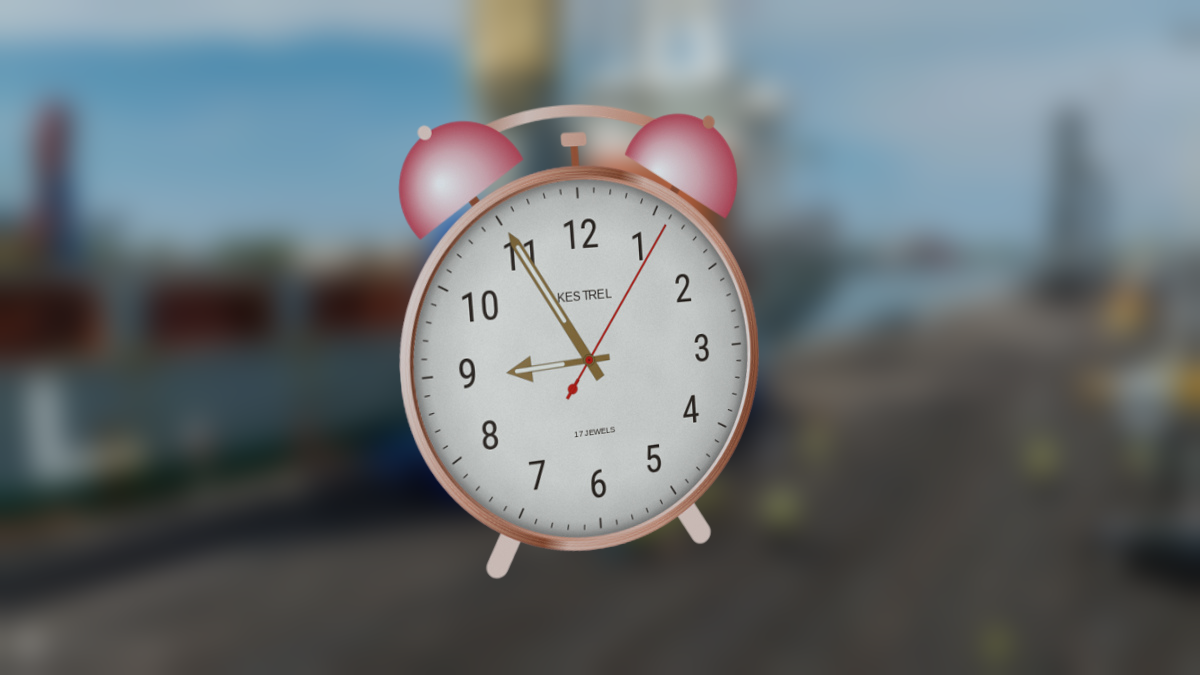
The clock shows **8:55:06**
